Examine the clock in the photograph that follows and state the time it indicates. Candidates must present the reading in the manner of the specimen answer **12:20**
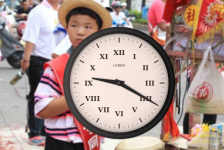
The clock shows **9:20**
